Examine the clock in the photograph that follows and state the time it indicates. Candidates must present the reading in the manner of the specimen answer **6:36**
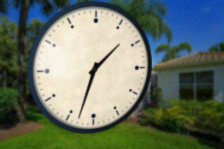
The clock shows **1:33**
